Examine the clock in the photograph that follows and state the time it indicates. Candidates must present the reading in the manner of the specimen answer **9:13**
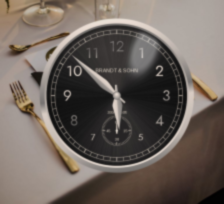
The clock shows **5:52**
